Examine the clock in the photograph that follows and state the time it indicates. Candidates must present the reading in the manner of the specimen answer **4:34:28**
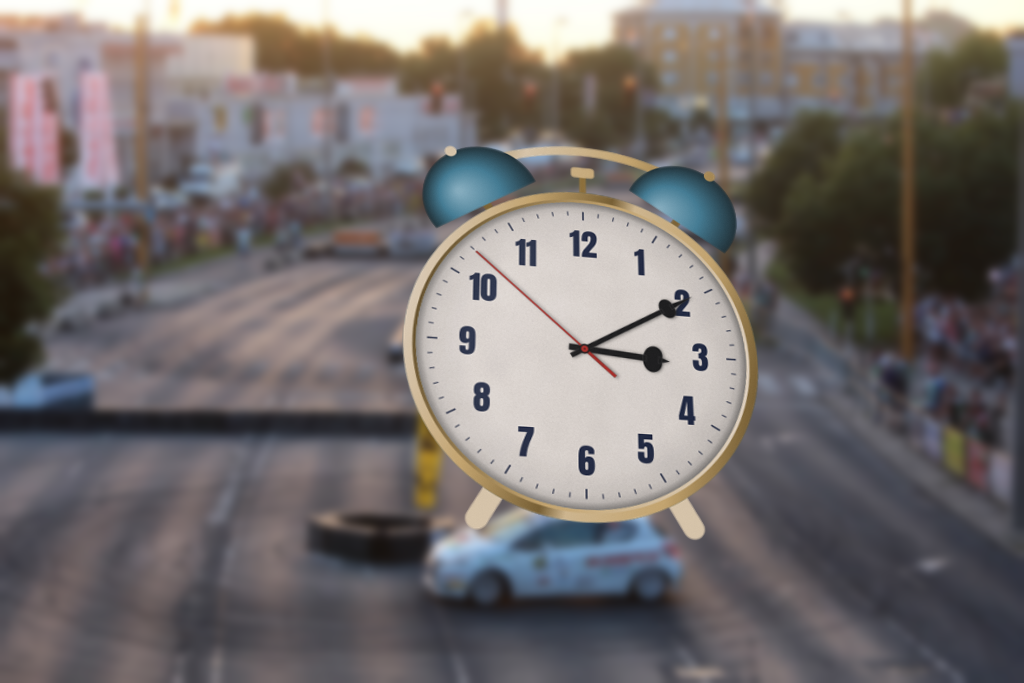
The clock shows **3:09:52**
